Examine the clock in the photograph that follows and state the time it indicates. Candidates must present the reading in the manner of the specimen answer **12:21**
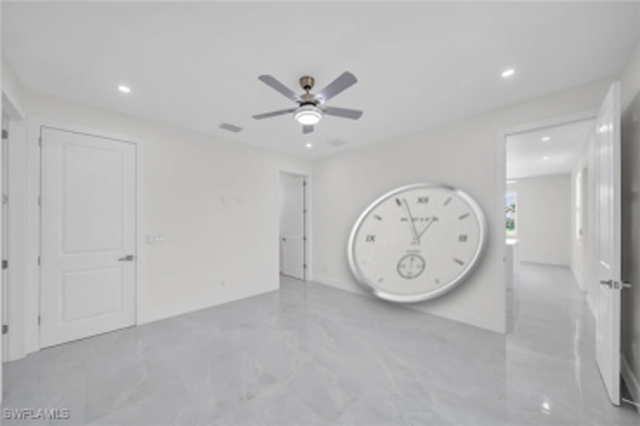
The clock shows **12:56**
